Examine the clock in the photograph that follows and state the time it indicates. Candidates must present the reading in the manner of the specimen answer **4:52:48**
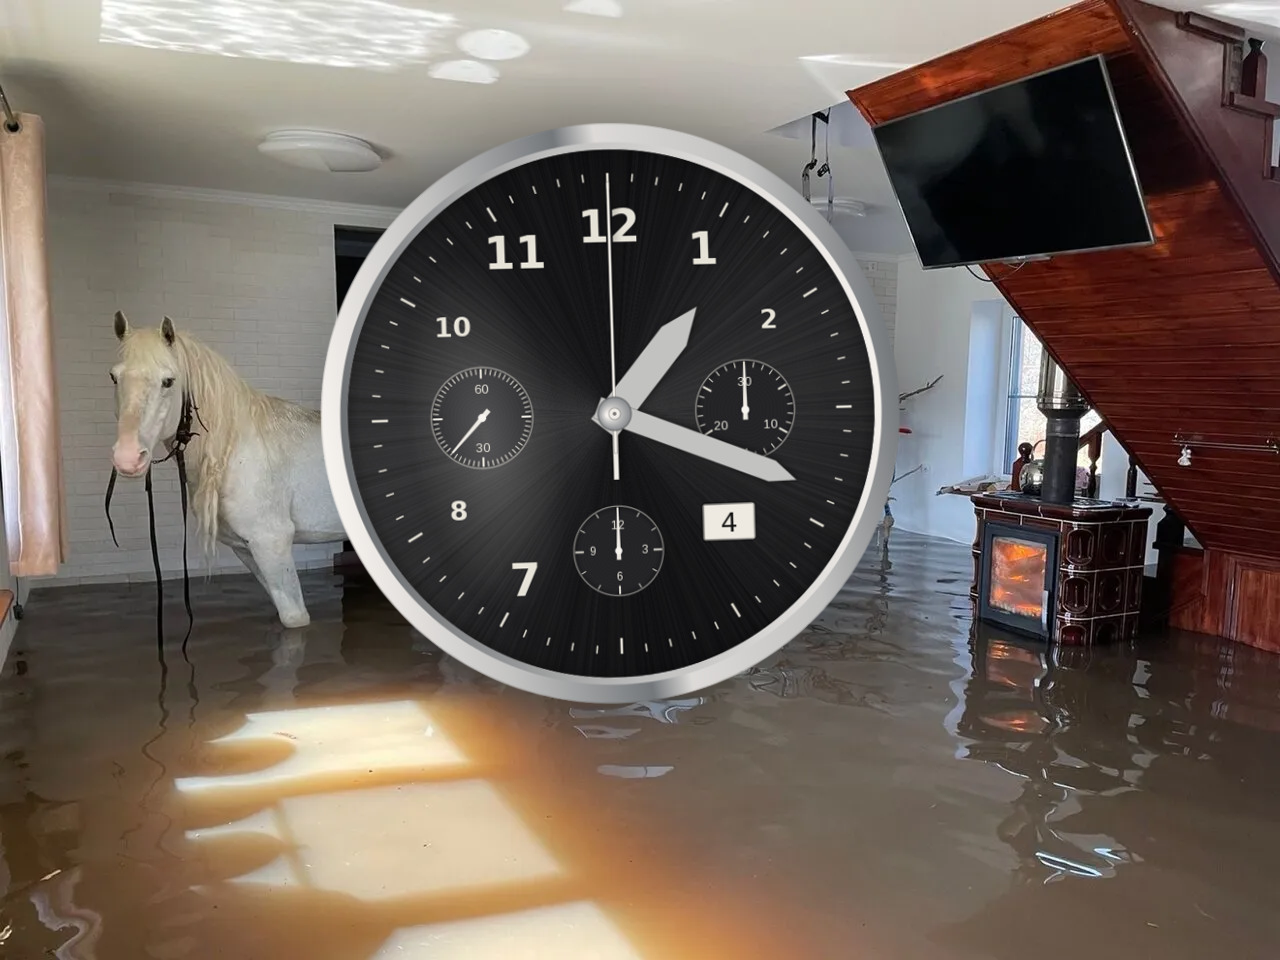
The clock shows **1:18:37**
